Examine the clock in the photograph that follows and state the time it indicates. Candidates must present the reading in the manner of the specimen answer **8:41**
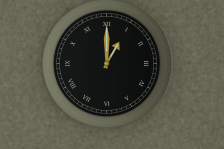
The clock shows **1:00**
